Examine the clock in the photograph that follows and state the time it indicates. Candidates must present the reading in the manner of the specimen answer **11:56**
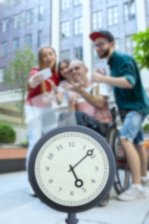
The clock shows **5:08**
